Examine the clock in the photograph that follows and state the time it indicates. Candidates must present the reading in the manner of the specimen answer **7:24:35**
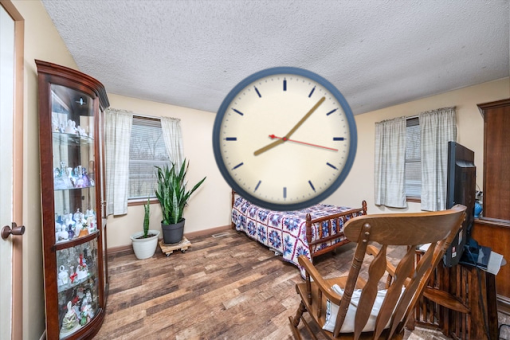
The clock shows **8:07:17**
